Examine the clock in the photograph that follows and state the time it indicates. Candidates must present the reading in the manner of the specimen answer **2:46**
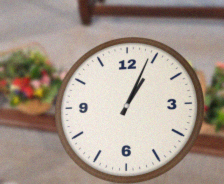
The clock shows **1:04**
